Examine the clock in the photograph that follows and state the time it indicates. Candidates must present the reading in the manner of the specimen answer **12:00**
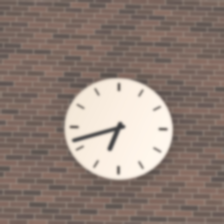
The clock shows **6:42**
